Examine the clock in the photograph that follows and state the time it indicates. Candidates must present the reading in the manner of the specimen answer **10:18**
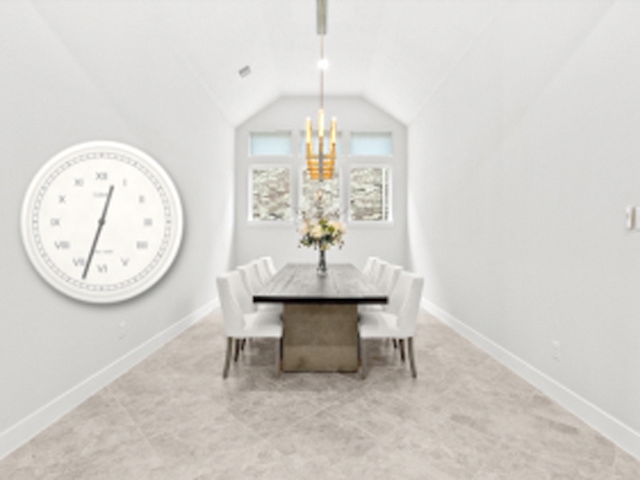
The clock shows **12:33**
